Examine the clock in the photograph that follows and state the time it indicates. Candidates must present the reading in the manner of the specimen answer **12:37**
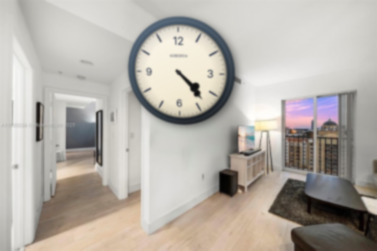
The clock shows **4:23**
